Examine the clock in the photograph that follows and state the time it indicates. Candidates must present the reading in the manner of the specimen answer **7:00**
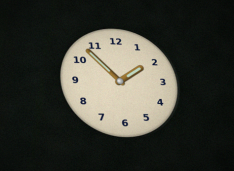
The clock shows **1:53**
